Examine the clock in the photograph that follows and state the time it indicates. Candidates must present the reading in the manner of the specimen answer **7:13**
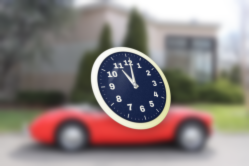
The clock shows **11:01**
